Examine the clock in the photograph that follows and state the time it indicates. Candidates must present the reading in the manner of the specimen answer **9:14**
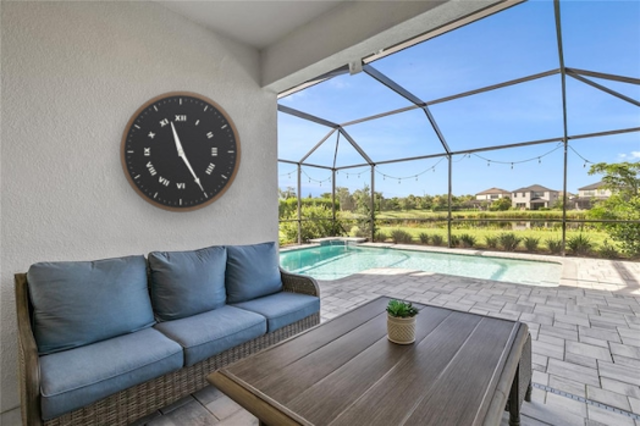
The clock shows **11:25**
